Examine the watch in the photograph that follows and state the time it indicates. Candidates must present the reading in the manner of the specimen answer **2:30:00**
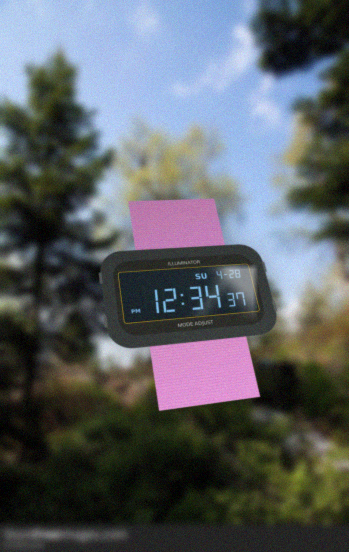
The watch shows **12:34:37**
